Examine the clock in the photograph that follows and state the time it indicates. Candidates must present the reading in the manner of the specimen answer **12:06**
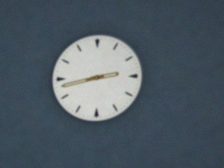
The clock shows **2:43**
